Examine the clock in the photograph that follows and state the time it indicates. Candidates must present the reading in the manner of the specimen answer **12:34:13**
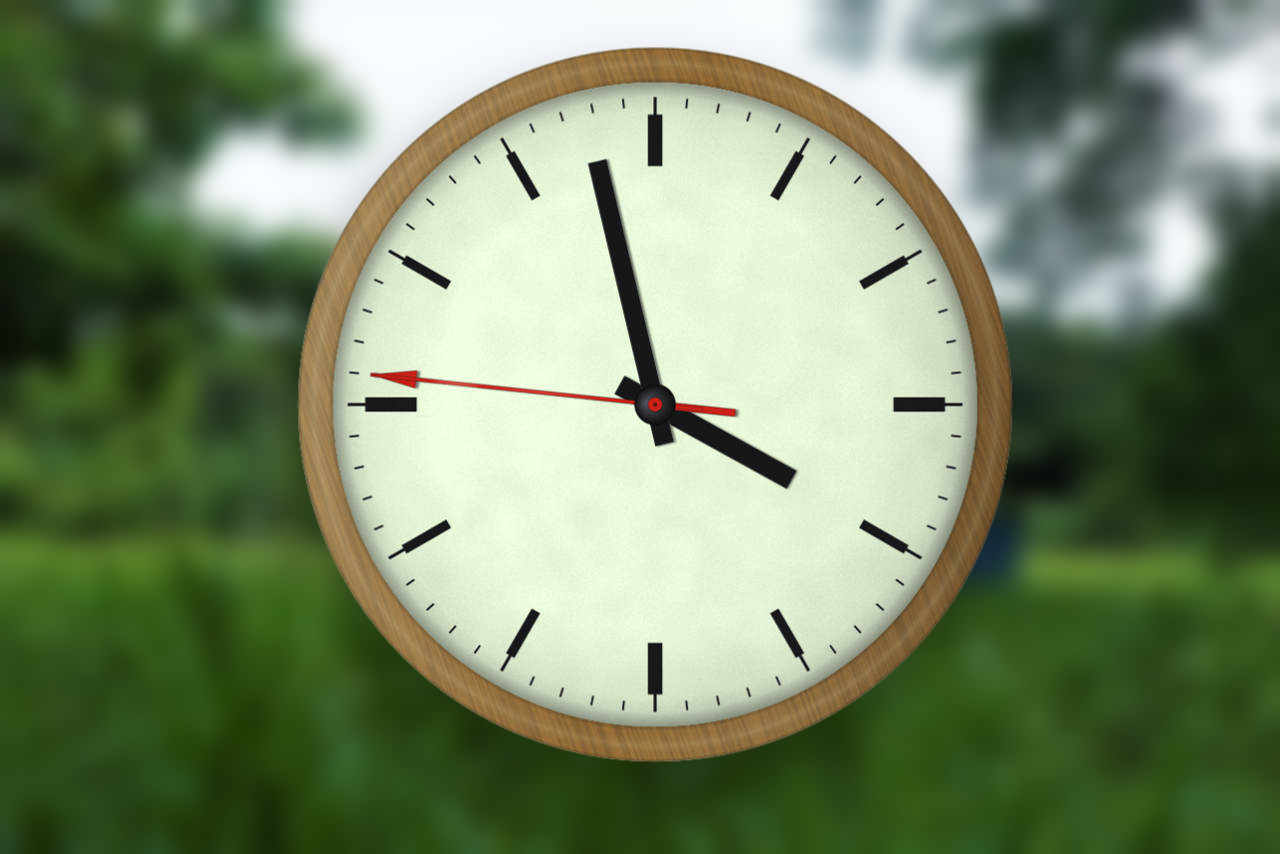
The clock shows **3:57:46**
